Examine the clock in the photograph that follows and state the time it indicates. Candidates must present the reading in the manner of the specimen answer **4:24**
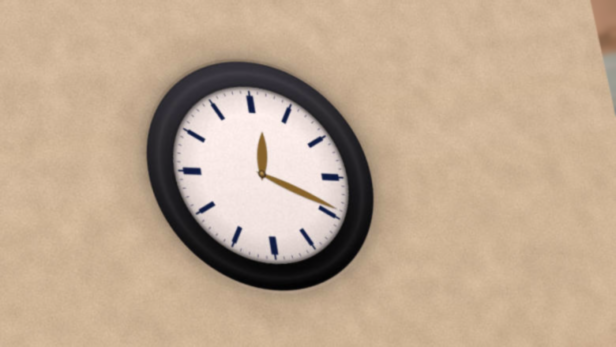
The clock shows **12:19**
